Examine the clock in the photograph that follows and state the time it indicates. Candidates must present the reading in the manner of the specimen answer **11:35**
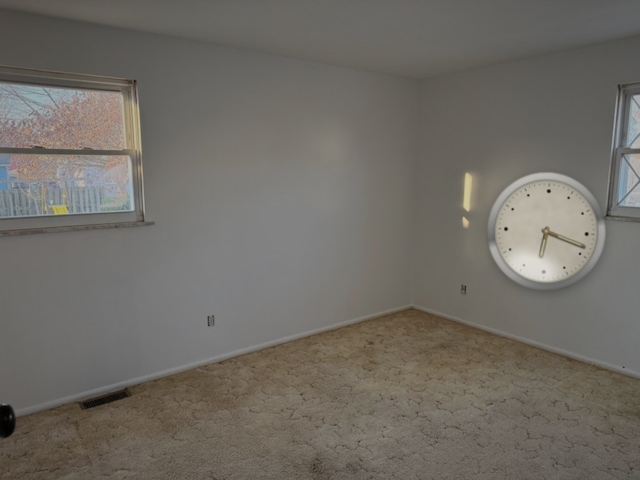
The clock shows **6:18**
